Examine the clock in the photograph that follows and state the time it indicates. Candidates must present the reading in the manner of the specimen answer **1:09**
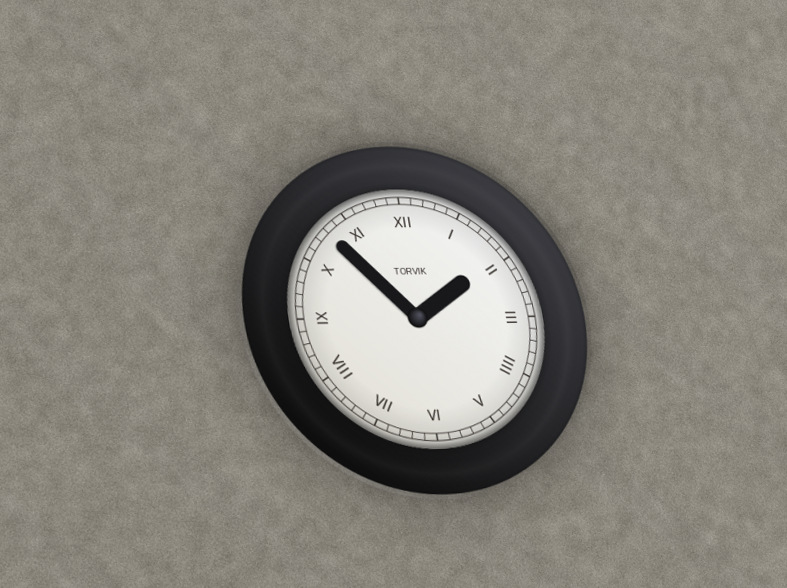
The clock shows **1:53**
